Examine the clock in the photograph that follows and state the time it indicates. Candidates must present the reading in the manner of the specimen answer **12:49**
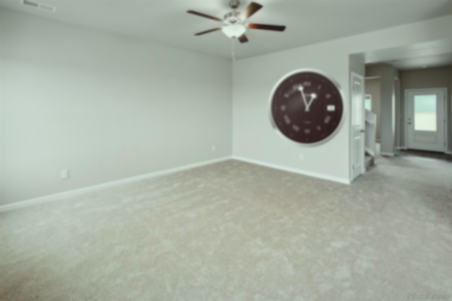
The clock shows **12:57**
